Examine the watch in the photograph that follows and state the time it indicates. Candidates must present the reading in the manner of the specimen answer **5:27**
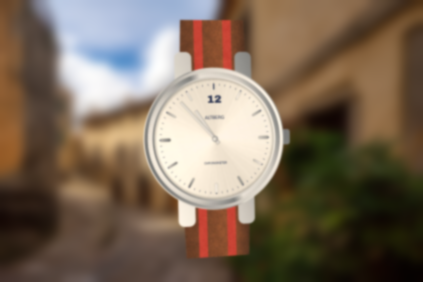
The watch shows **10:53**
